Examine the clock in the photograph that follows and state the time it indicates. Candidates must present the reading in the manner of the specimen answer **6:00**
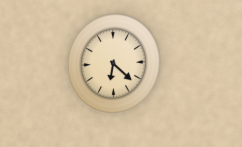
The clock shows **6:22**
